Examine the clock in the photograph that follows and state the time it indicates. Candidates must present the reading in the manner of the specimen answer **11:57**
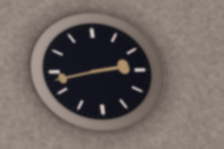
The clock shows **2:43**
